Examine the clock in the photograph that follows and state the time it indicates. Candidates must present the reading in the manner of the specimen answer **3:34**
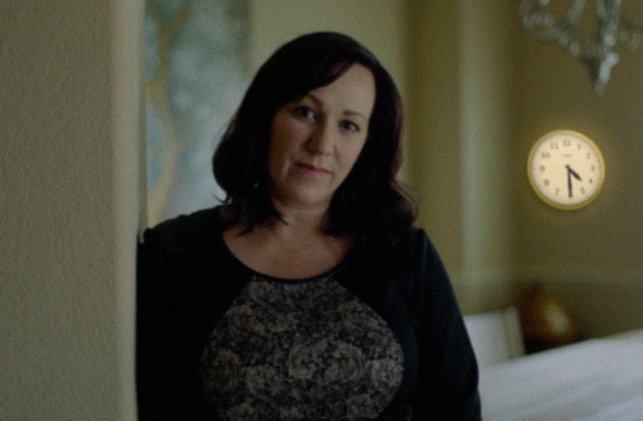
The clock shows **4:30**
